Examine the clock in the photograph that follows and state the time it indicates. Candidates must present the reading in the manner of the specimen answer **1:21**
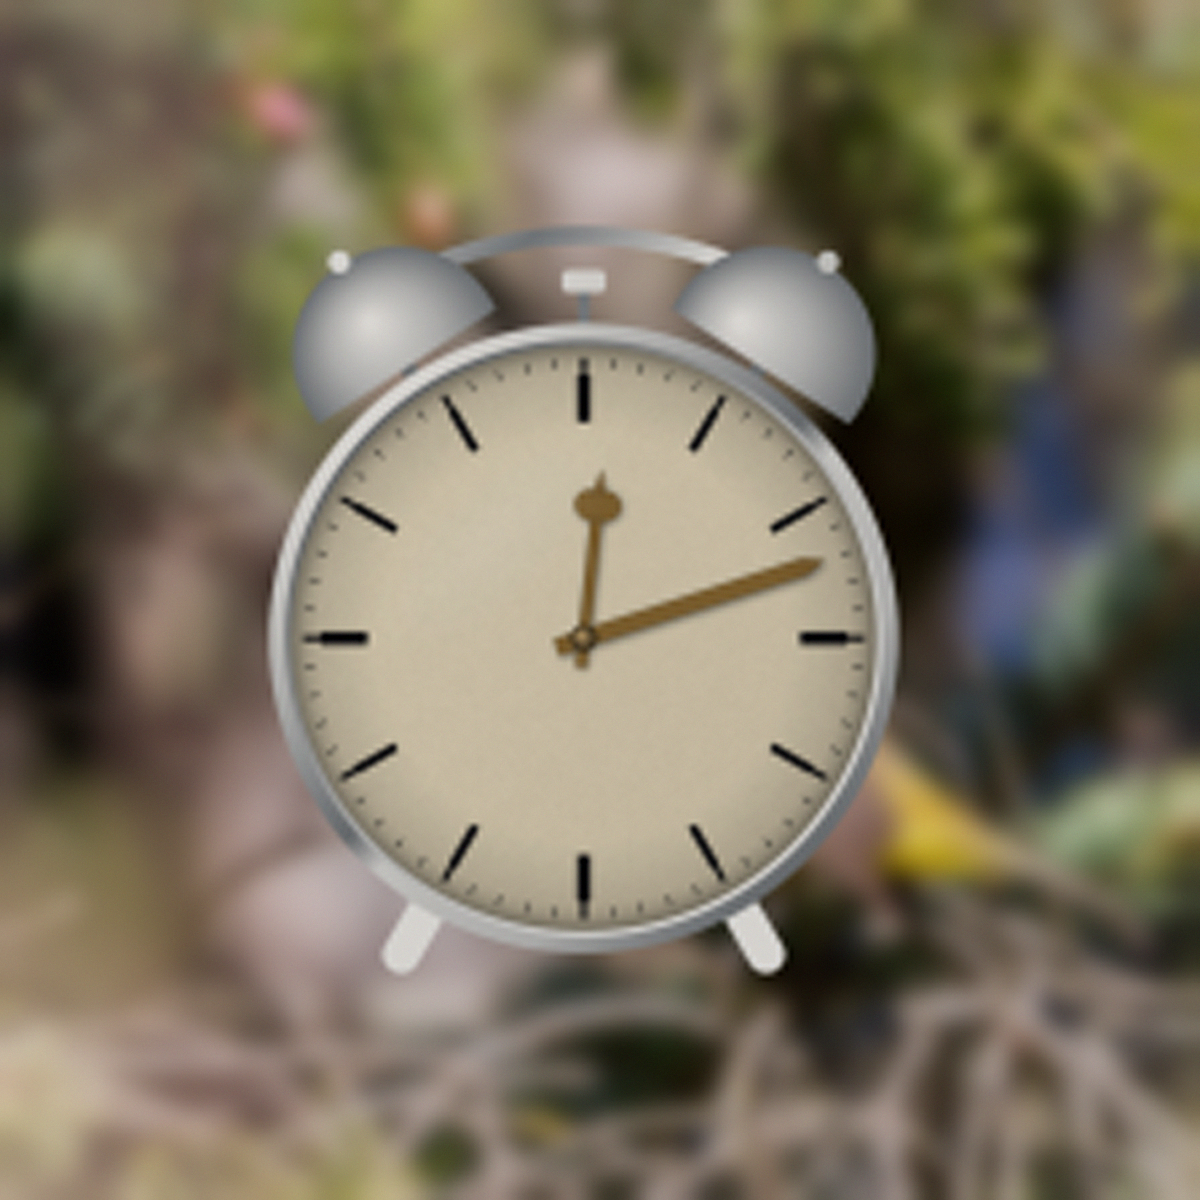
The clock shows **12:12**
